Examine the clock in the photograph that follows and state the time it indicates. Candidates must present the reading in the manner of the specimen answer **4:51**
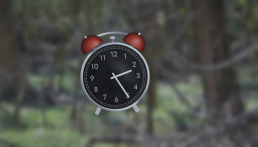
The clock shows **2:25**
